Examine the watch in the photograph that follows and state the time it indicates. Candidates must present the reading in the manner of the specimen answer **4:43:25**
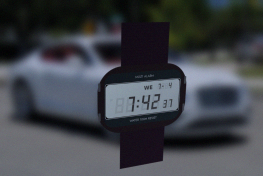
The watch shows **7:42:37**
